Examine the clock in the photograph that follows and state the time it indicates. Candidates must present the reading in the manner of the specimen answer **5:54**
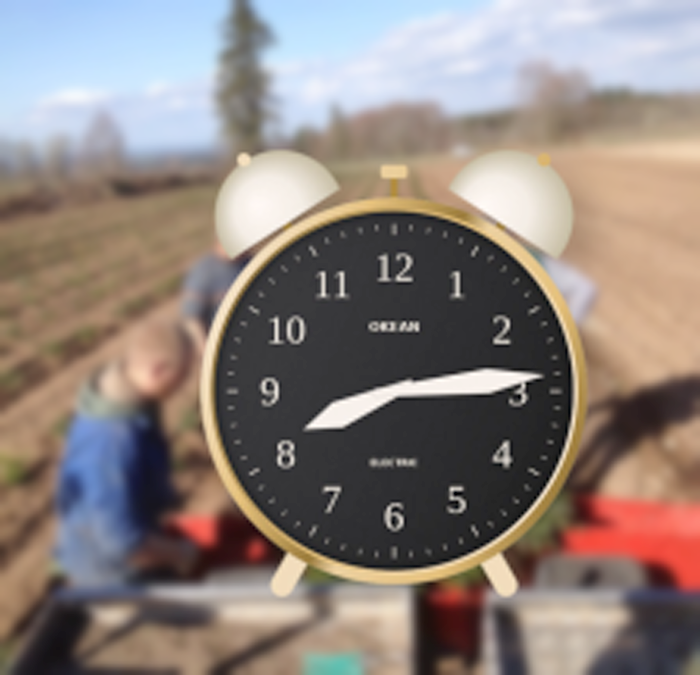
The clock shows **8:14**
